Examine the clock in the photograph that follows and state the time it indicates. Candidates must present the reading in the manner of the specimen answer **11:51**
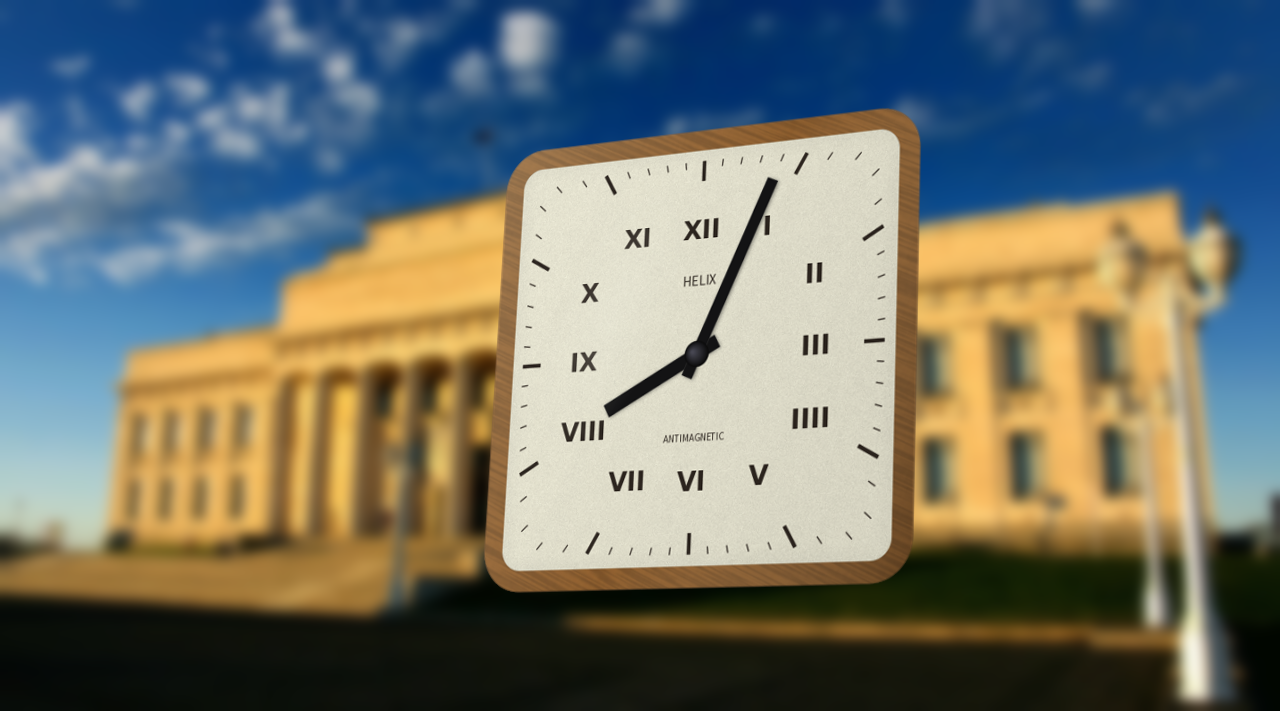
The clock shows **8:04**
